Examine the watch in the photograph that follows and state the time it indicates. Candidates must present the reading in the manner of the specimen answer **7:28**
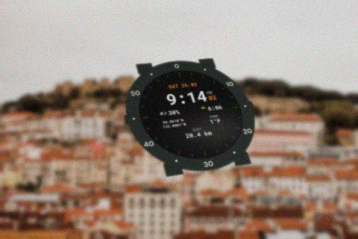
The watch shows **9:14**
